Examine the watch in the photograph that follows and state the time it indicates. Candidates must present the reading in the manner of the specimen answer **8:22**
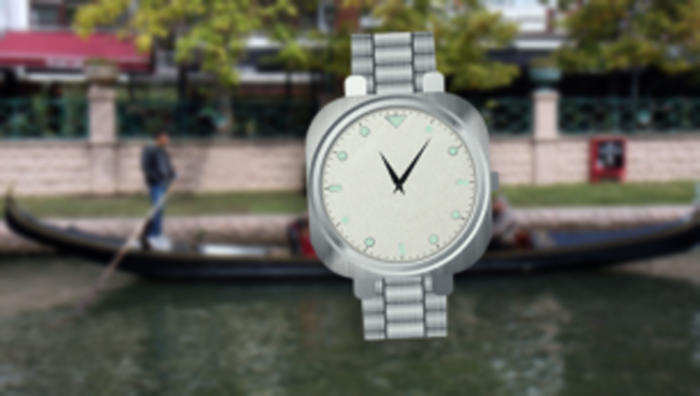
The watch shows **11:06**
